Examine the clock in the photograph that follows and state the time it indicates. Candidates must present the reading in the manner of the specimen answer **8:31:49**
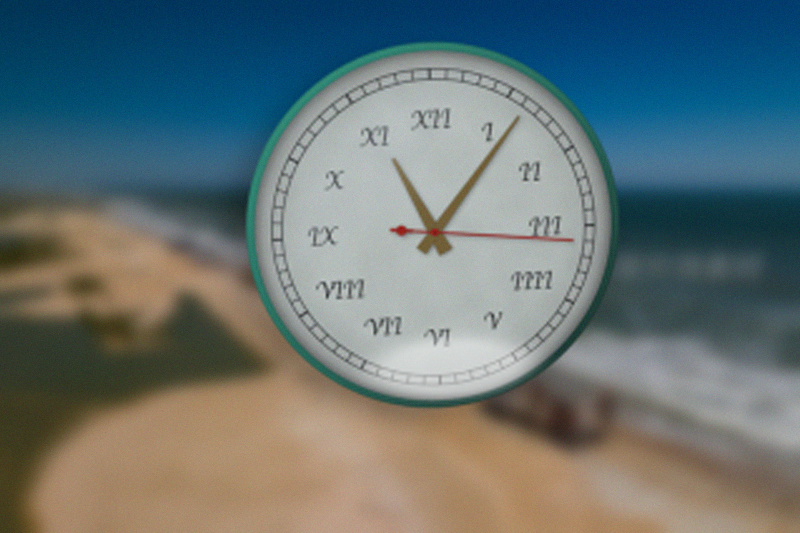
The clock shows **11:06:16**
